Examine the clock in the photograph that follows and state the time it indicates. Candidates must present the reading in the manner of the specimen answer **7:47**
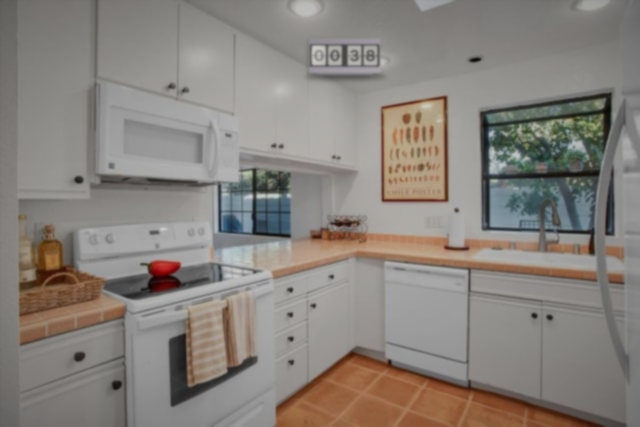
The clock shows **0:38**
